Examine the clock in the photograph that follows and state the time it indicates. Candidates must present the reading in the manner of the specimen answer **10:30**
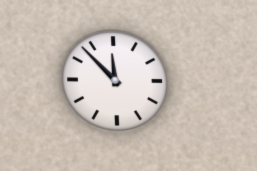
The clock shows **11:53**
